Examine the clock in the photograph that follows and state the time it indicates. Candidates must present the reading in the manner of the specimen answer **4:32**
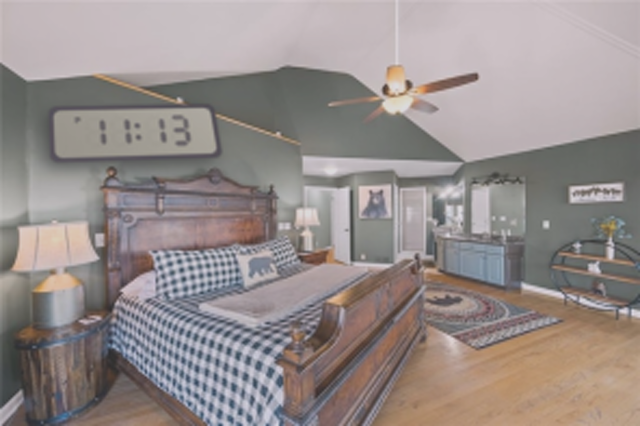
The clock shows **11:13**
